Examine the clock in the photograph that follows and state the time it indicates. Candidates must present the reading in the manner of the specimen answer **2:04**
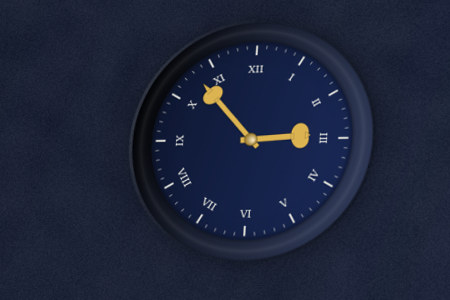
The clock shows **2:53**
